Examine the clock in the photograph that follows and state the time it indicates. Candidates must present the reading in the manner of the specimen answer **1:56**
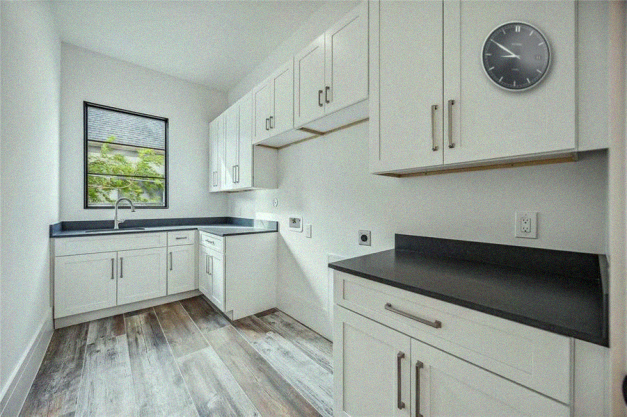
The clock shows **8:50**
